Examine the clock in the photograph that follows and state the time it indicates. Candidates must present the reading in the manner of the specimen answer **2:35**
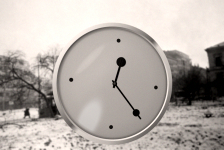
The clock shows **12:23**
